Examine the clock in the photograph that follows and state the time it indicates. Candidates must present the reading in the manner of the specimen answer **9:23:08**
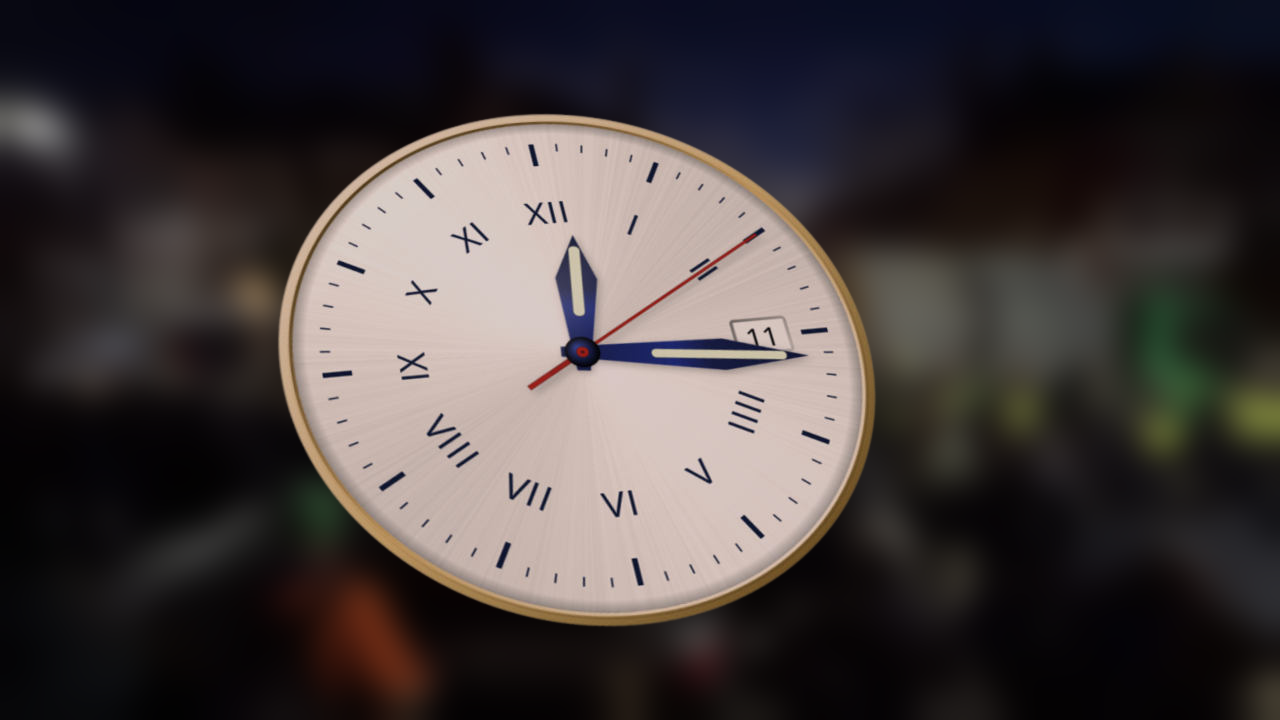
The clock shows **12:16:10**
